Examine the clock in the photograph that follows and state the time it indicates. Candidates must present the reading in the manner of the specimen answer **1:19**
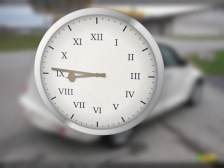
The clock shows **8:46**
